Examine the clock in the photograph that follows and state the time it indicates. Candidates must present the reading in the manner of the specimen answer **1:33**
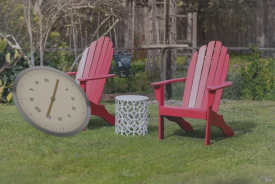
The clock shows **7:05**
